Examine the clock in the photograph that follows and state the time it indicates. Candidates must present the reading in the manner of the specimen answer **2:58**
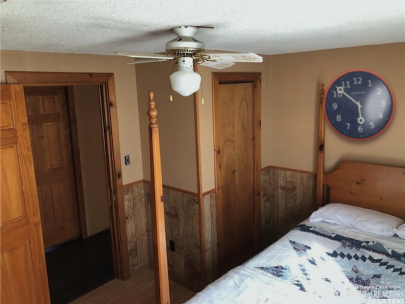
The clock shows **5:52**
